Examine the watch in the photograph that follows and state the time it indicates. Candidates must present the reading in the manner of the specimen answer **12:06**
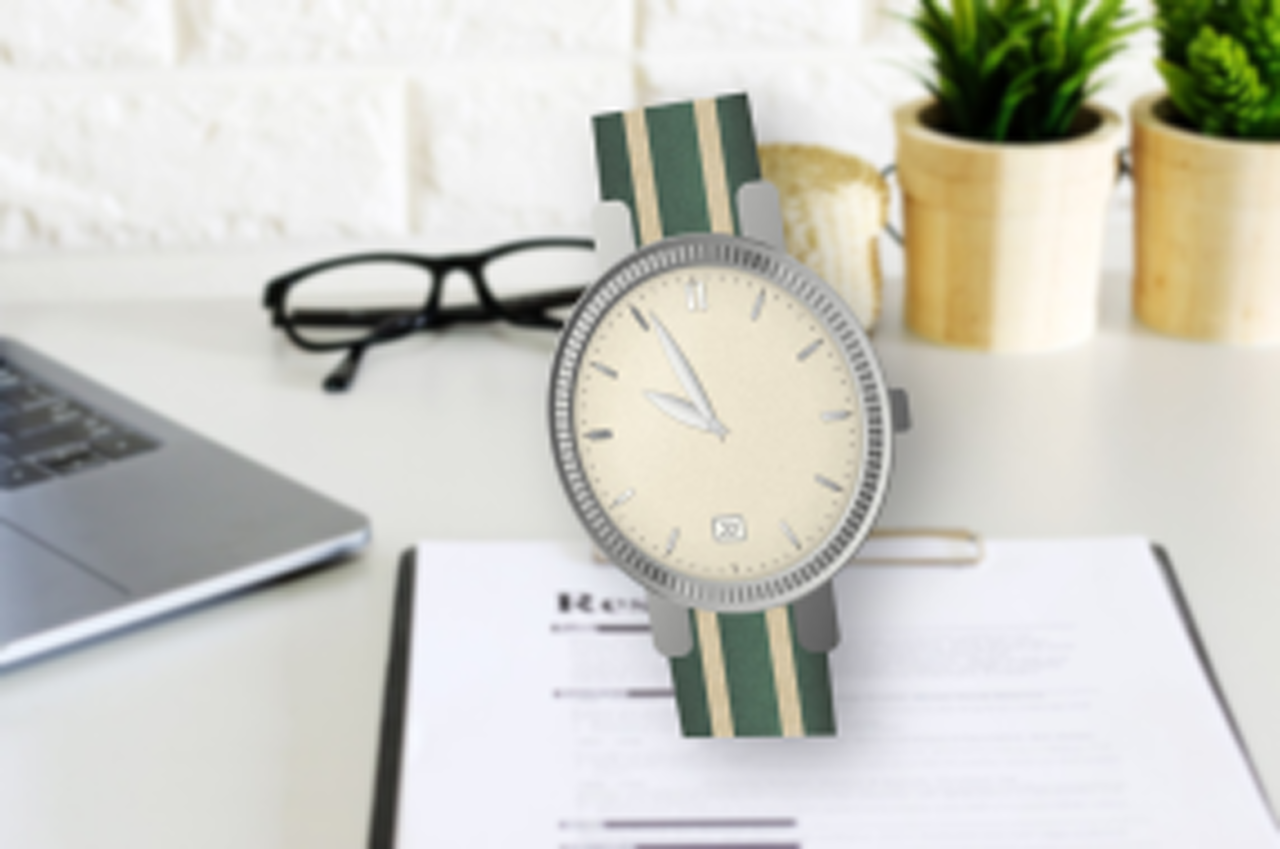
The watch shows **9:56**
